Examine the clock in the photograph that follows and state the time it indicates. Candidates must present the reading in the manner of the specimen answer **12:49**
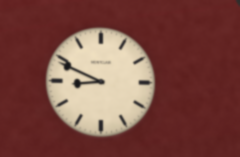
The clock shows **8:49**
